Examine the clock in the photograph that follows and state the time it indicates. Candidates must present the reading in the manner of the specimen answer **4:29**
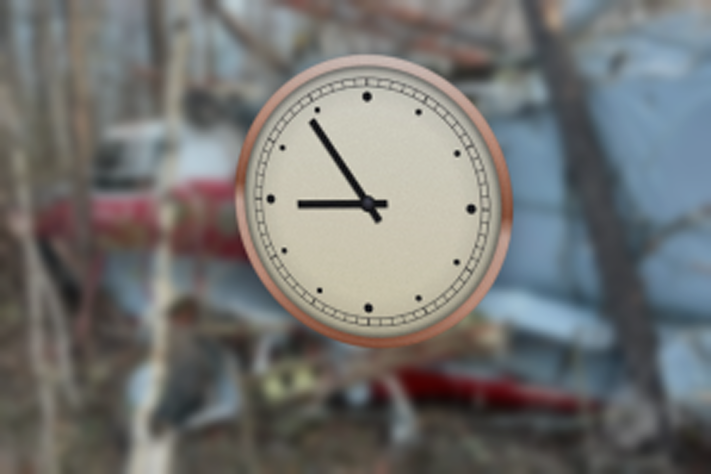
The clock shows **8:54**
